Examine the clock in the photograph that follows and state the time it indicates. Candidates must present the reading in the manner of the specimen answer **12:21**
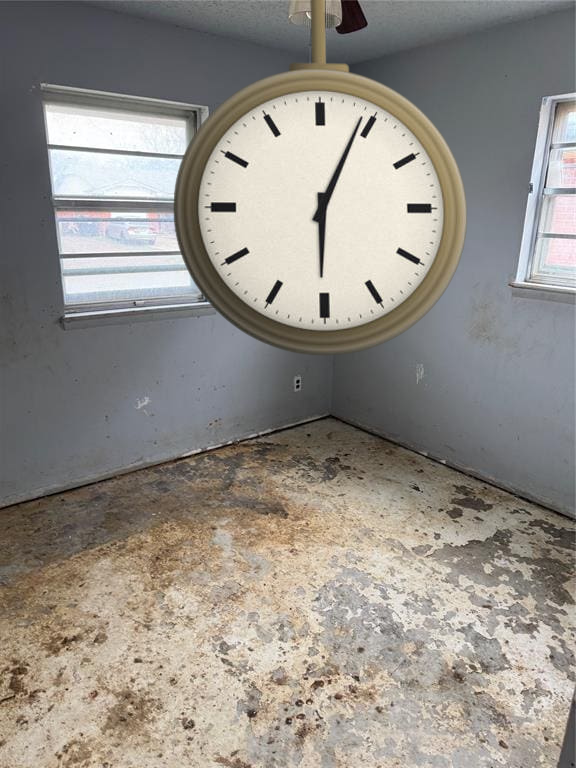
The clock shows **6:04**
